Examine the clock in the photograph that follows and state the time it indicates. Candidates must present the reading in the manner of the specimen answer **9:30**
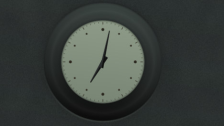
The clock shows **7:02**
